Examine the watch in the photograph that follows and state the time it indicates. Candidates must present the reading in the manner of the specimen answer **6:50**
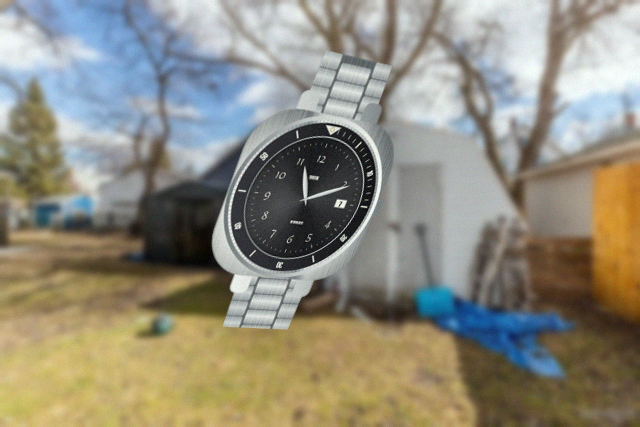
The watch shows **11:11**
